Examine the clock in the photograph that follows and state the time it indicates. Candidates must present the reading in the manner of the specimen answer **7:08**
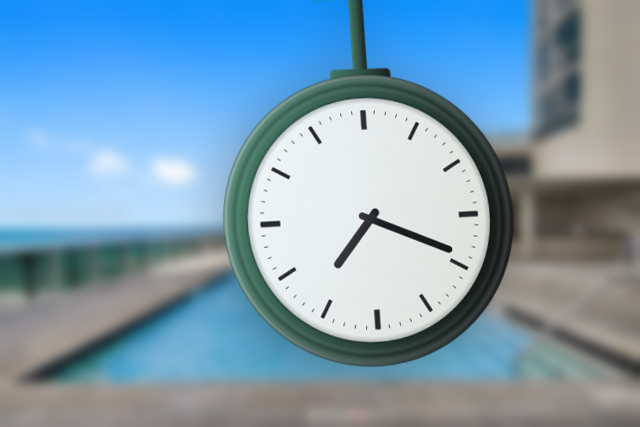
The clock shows **7:19**
